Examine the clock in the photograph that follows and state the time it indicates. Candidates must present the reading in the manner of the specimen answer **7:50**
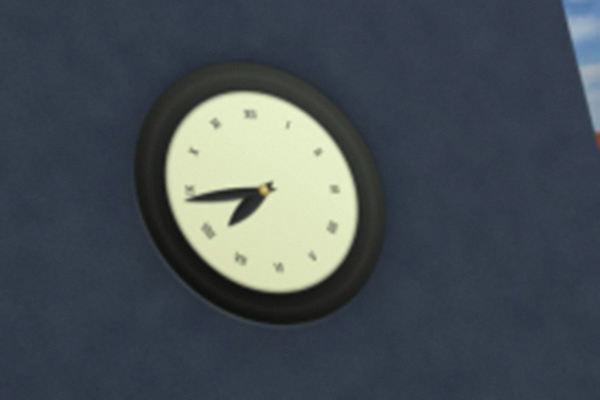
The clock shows **7:44**
